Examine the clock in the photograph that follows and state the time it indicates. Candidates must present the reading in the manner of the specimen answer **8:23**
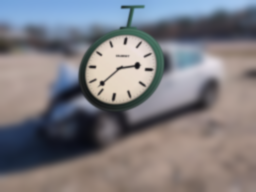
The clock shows **2:37**
